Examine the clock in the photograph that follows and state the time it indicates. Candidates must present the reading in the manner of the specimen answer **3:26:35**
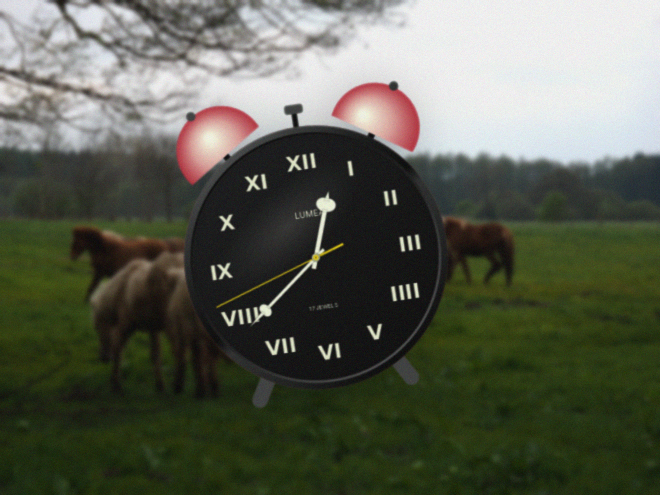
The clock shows **12:38:42**
